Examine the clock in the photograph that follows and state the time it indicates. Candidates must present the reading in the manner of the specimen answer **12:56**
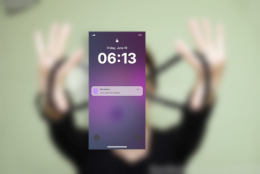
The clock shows **6:13**
